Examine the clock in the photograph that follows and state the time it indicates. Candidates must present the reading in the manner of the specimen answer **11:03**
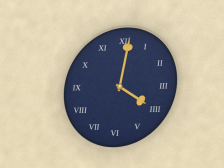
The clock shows **4:01**
